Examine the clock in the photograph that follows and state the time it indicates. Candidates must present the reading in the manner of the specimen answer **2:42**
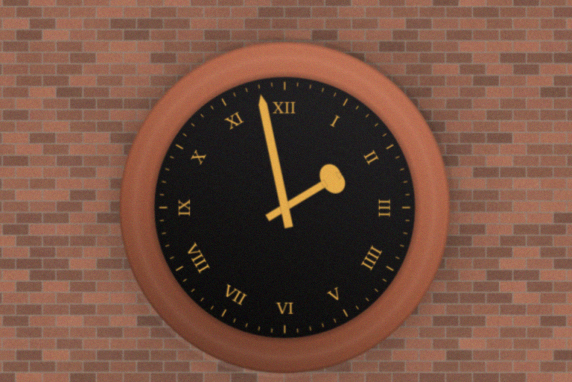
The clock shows **1:58**
